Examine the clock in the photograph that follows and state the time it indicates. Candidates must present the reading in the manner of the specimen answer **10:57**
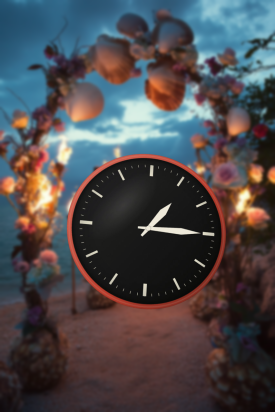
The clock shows **1:15**
